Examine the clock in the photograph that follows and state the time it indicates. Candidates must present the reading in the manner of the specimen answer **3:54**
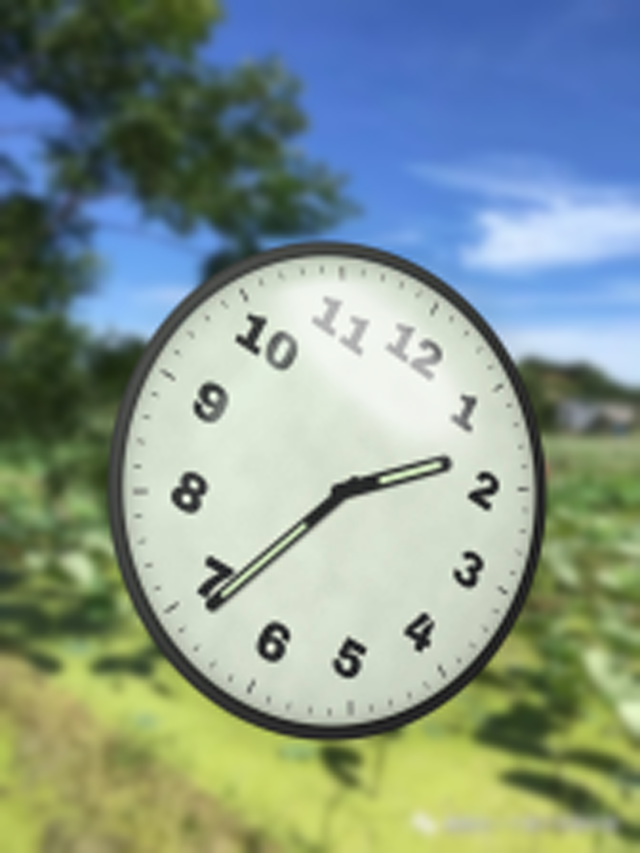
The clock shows **1:34**
